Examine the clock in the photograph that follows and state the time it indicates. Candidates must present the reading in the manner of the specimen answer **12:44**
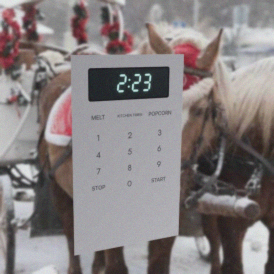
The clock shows **2:23**
